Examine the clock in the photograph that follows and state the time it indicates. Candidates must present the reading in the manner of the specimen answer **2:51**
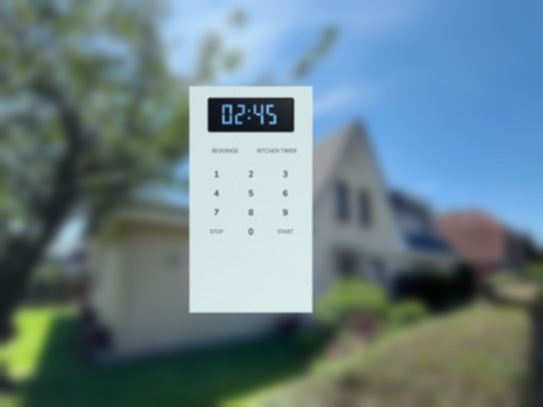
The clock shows **2:45**
